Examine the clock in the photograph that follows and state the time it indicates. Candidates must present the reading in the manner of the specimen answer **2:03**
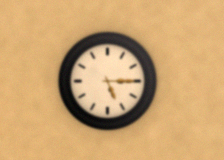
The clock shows **5:15**
